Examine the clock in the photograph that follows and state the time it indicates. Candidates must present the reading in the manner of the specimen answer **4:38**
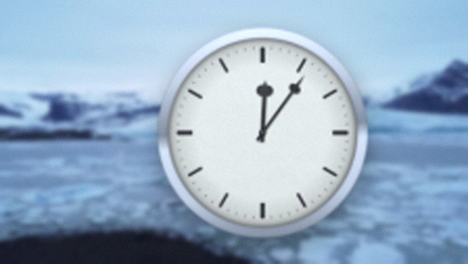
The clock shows **12:06**
